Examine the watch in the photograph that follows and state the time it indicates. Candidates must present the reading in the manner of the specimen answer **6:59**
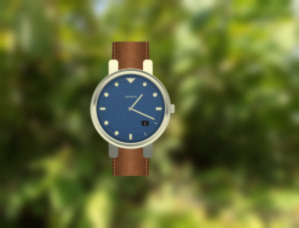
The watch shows **1:19**
